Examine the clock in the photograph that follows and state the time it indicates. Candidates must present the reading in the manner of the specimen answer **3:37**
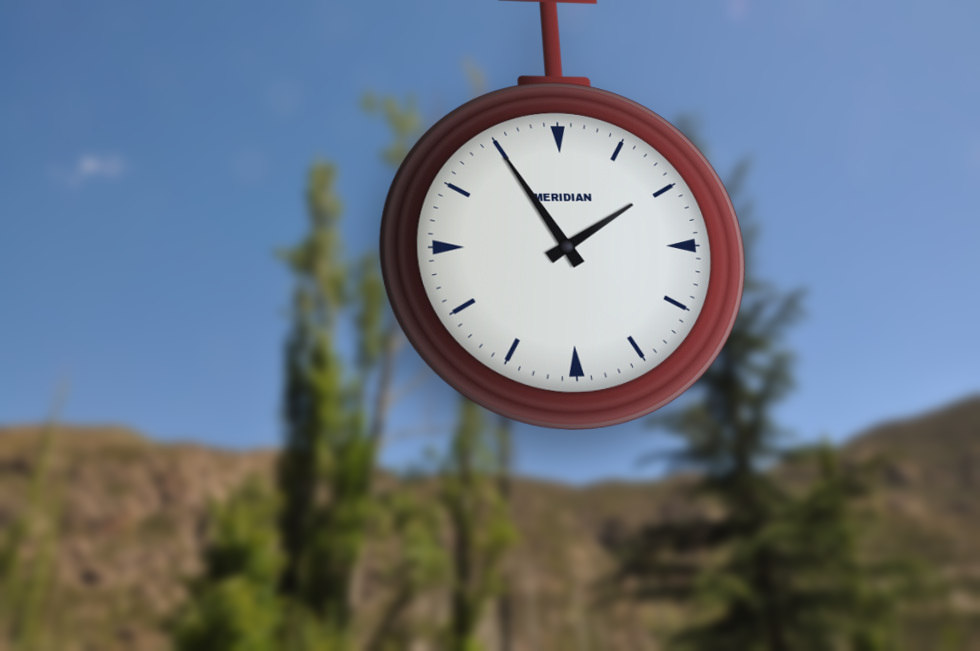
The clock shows **1:55**
